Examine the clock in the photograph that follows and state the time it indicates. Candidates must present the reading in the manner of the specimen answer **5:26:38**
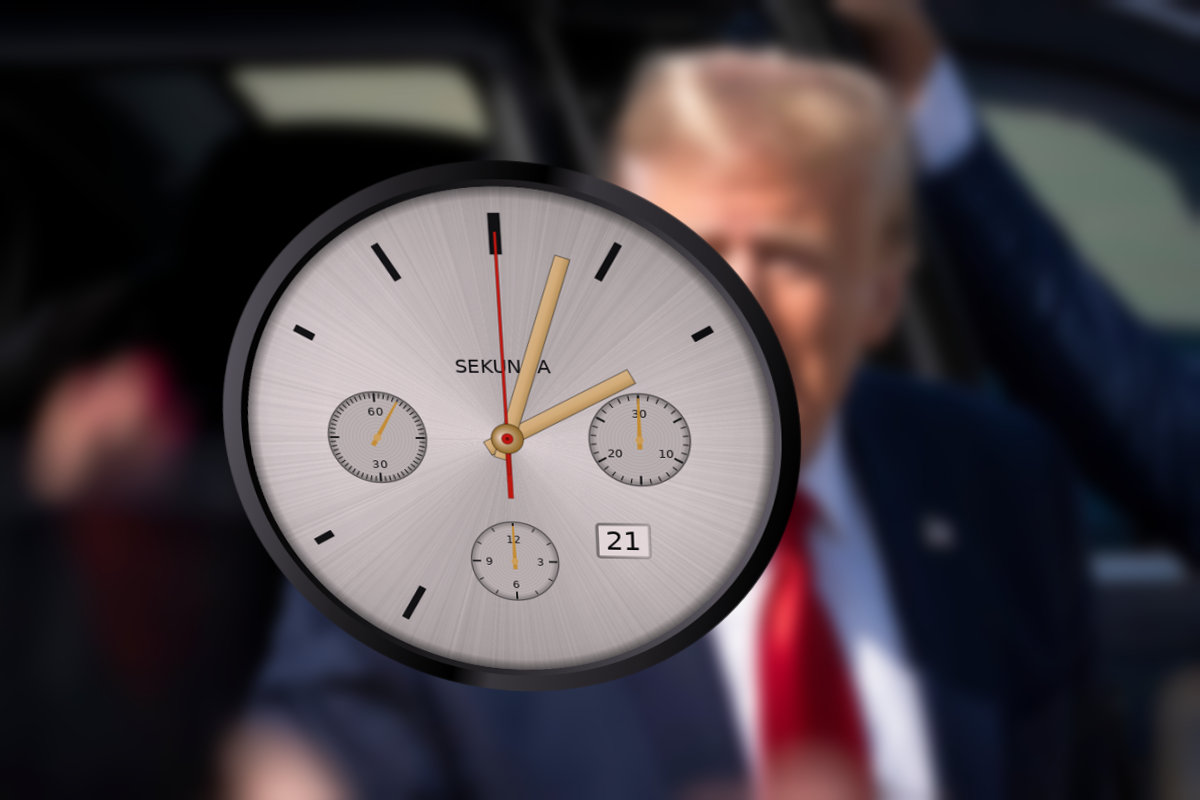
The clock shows **2:03:05**
